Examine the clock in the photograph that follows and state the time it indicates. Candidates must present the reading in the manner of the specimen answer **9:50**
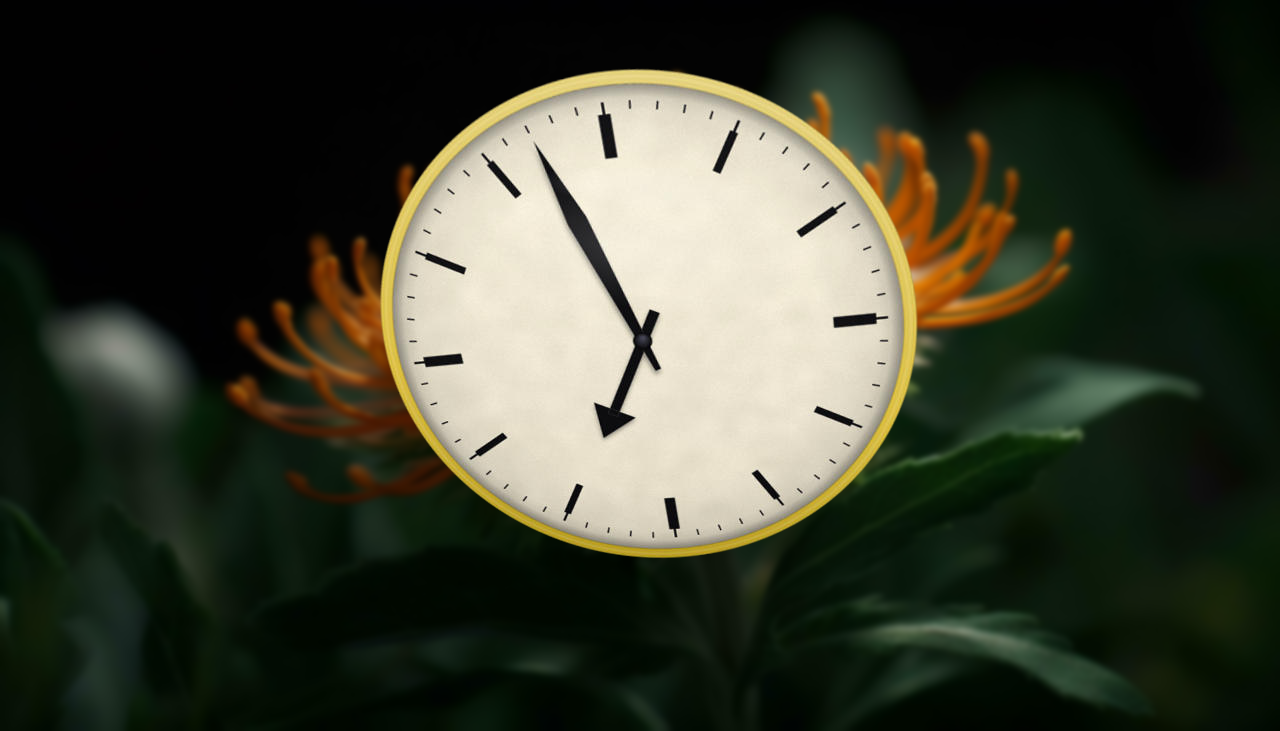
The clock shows **6:57**
